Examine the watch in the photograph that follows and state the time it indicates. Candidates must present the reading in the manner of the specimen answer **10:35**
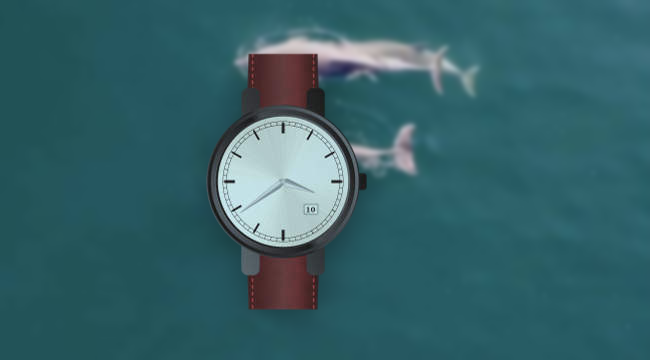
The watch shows **3:39**
